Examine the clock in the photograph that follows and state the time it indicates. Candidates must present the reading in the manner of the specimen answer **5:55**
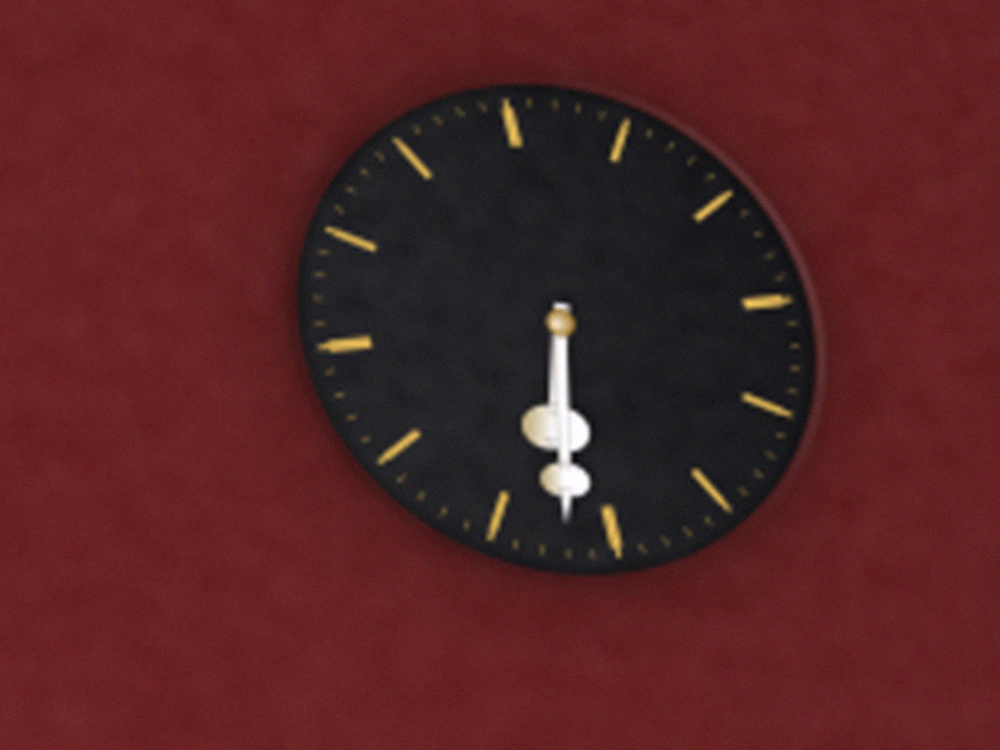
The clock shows **6:32**
